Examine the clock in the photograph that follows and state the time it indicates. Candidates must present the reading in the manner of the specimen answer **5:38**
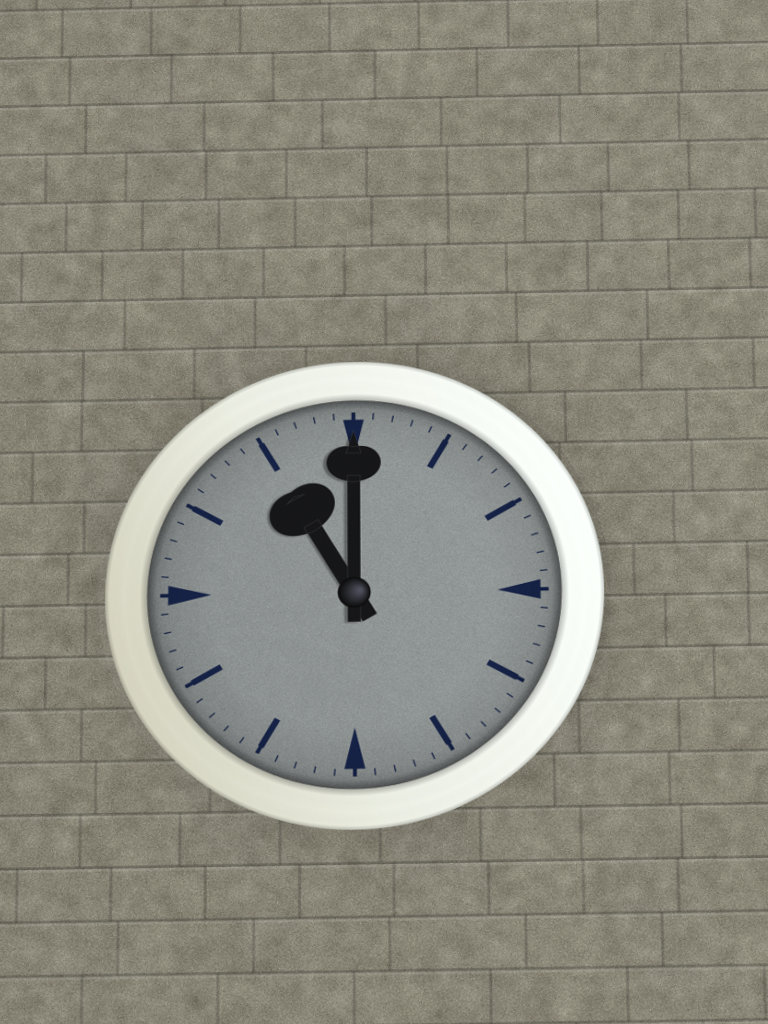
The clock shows **11:00**
